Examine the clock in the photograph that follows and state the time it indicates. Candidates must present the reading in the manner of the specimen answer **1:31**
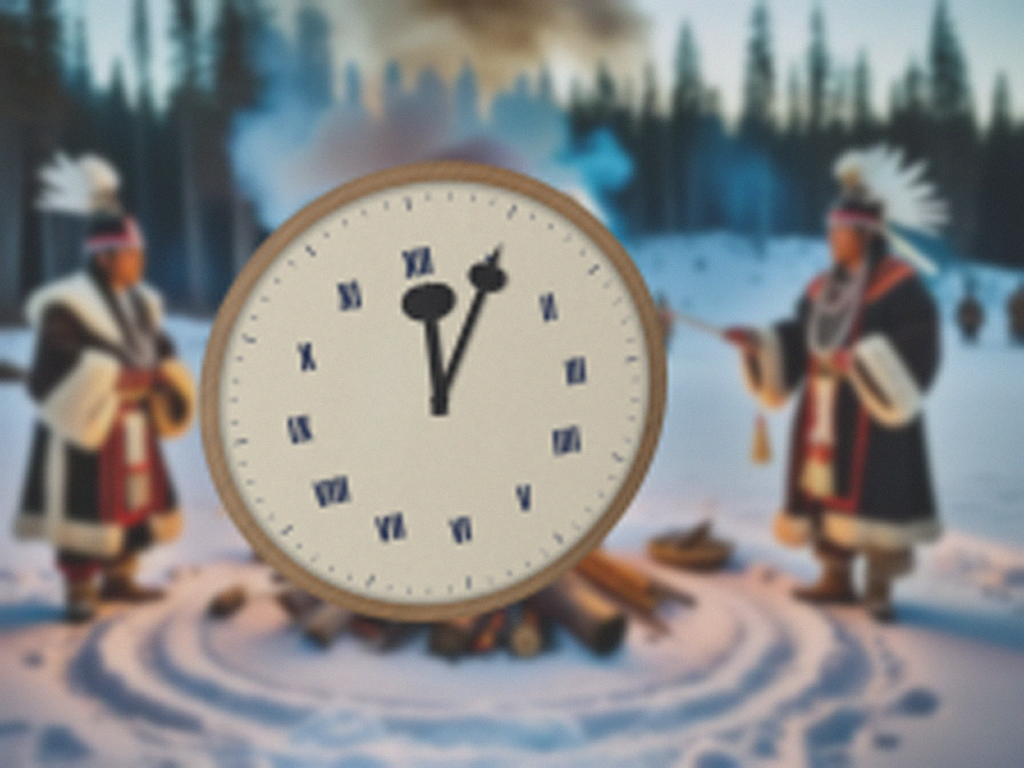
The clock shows **12:05**
